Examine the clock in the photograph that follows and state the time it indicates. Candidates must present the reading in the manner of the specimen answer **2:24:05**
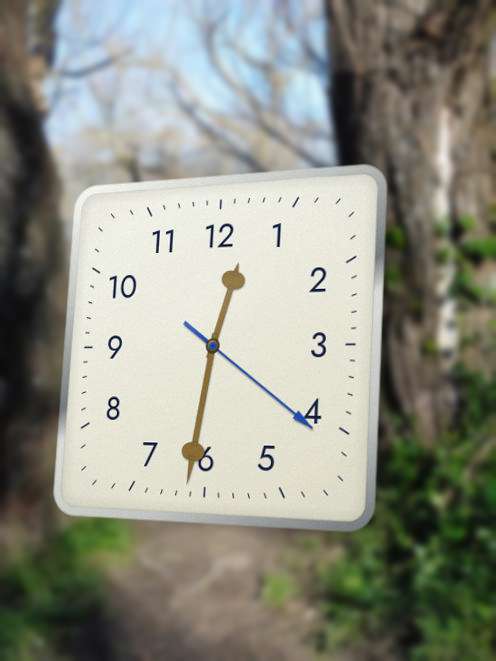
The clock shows **12:31:21**
